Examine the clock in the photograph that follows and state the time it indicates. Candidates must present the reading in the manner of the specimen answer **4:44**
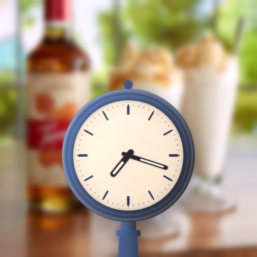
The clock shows **7:18**
